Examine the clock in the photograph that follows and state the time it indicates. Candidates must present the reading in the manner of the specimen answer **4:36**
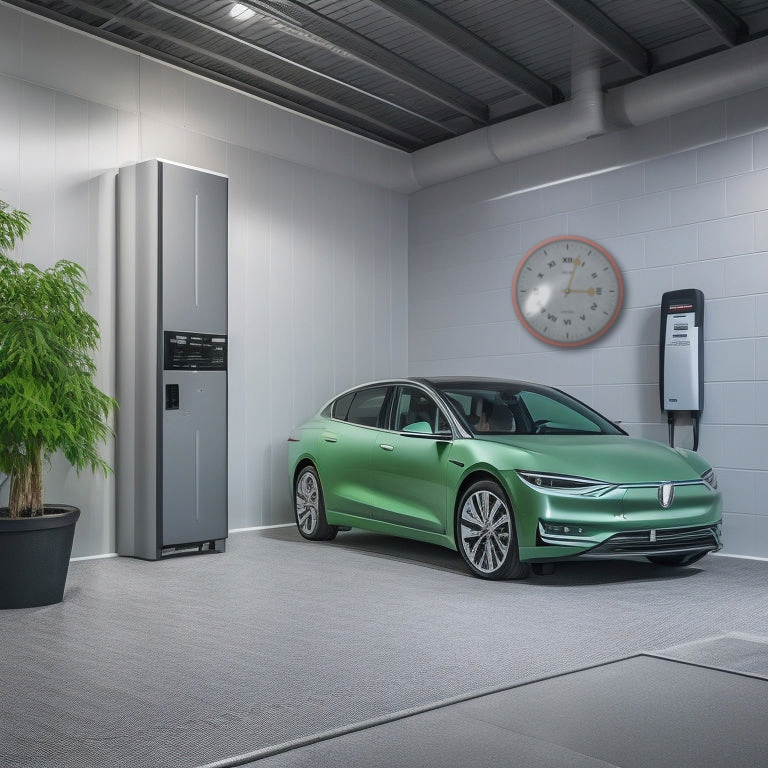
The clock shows **3:03**
